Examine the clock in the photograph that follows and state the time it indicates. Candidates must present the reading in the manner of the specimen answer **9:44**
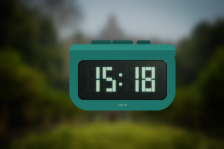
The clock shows **15:18**
